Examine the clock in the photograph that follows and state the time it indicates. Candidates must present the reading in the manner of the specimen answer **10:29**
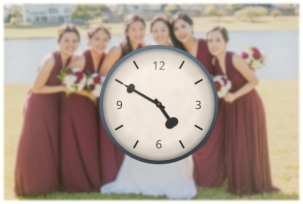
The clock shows **4:50**
